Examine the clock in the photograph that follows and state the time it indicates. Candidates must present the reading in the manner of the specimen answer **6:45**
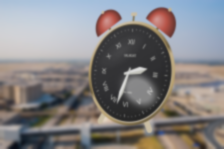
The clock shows **2:33**
